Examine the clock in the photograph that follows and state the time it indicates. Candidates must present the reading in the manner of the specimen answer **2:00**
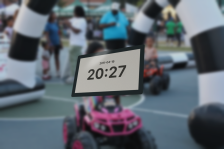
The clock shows **20:27**
